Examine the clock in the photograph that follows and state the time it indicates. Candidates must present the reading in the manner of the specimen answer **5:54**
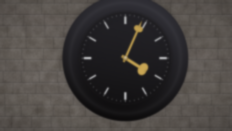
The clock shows **4:04**
